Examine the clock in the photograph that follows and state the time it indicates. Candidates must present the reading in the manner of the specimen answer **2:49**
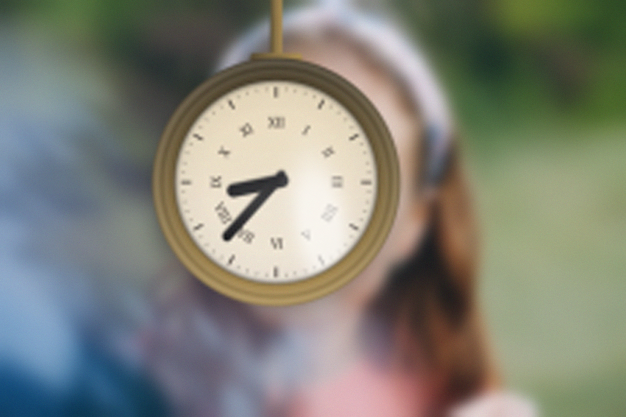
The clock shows **8:37**
